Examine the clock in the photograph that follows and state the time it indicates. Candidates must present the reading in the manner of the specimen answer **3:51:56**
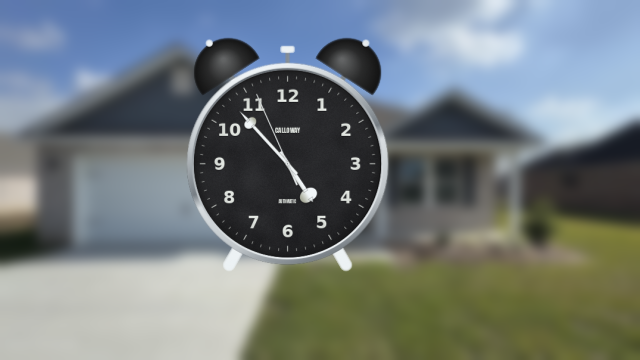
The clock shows **4:52:56**
